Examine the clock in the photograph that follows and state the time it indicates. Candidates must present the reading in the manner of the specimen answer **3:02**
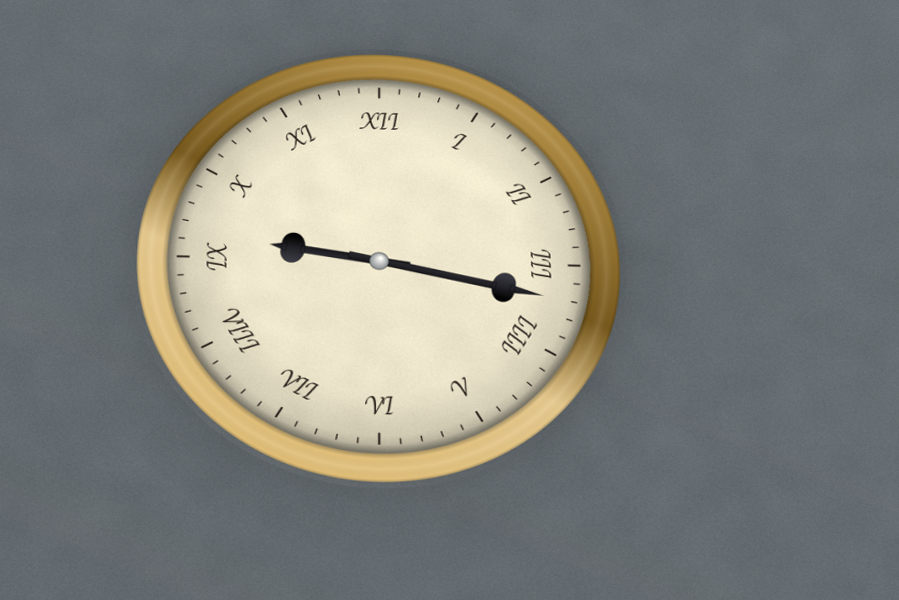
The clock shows **9:17**
